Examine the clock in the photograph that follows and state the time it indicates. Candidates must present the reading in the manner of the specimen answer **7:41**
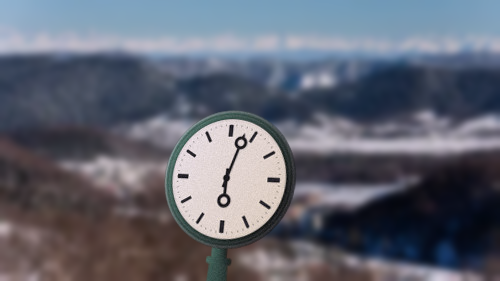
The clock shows **6:03**
